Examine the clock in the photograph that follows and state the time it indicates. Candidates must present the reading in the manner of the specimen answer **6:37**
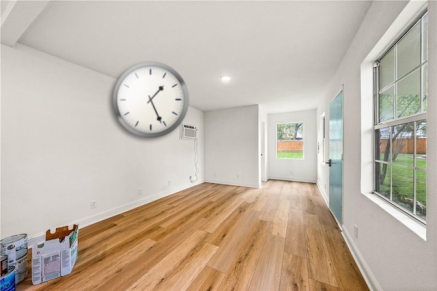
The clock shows **1:26**
